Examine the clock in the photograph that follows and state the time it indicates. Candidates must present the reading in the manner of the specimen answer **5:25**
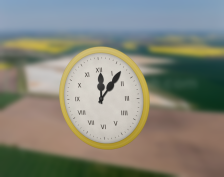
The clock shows **12:07**
